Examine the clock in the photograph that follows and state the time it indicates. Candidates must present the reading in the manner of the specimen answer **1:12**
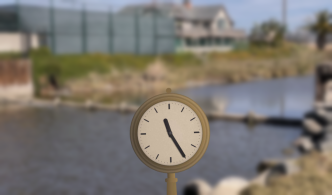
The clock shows **11:25**
